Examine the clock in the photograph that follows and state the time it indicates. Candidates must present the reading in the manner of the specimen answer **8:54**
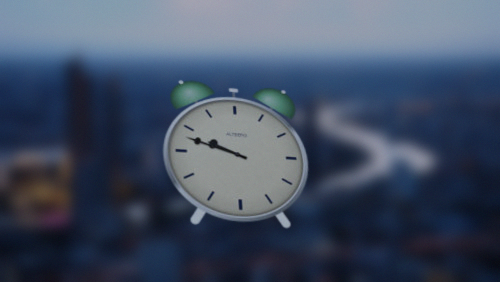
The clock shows **9:48**
